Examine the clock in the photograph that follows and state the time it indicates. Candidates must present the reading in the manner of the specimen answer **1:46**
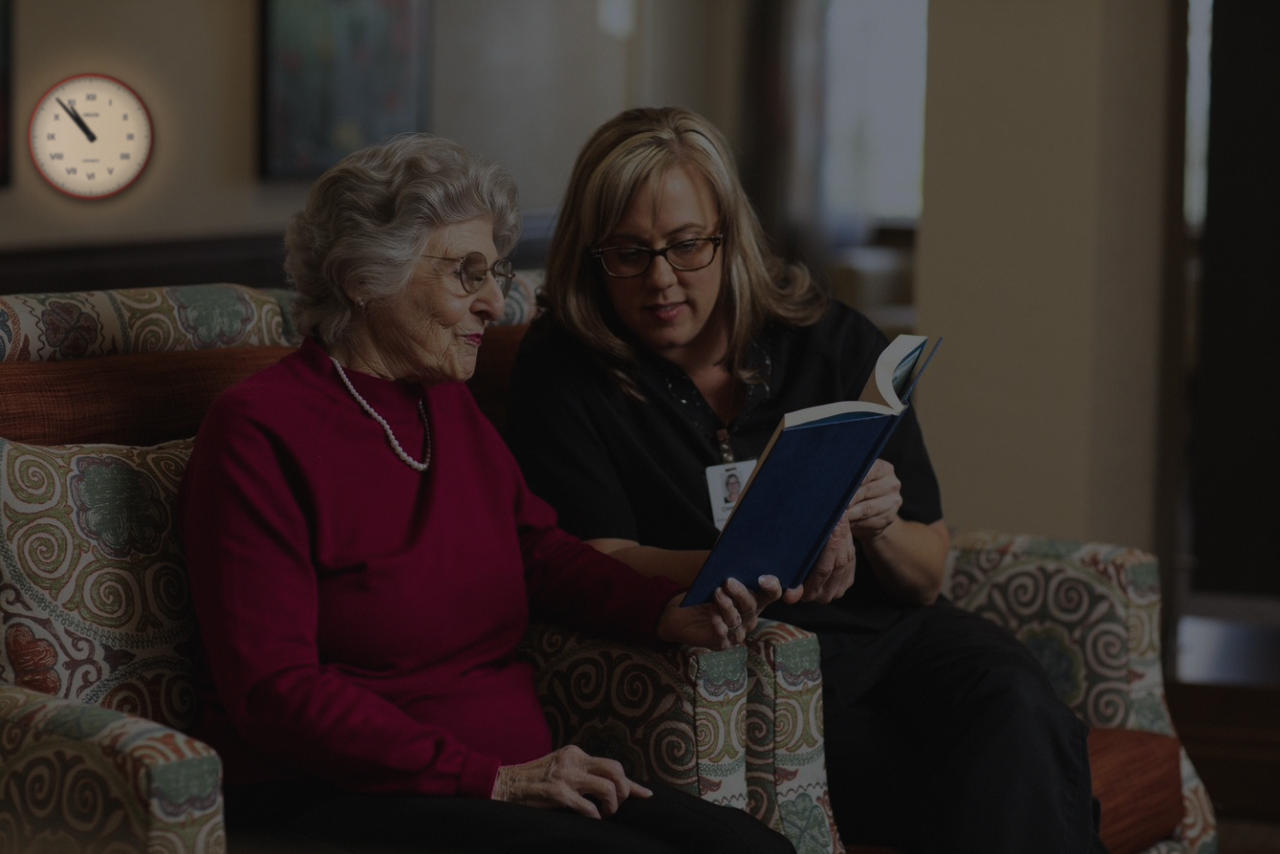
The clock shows **10:53**
